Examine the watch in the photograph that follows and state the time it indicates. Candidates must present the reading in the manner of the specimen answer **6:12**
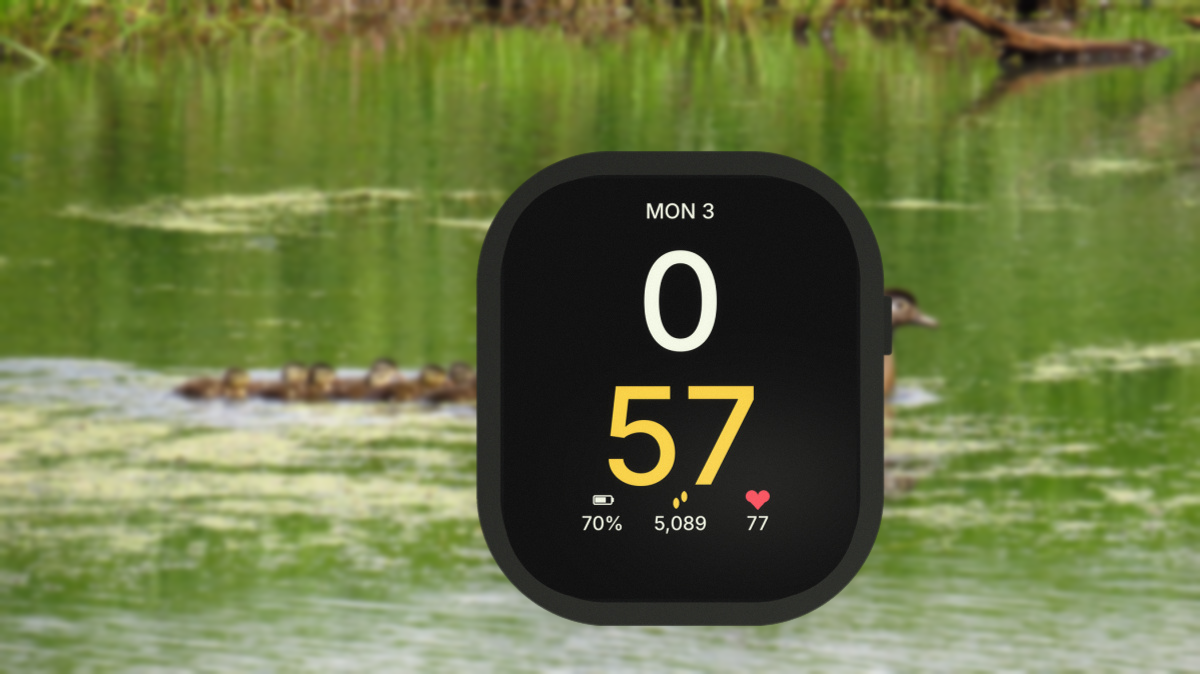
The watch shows **0:57**
